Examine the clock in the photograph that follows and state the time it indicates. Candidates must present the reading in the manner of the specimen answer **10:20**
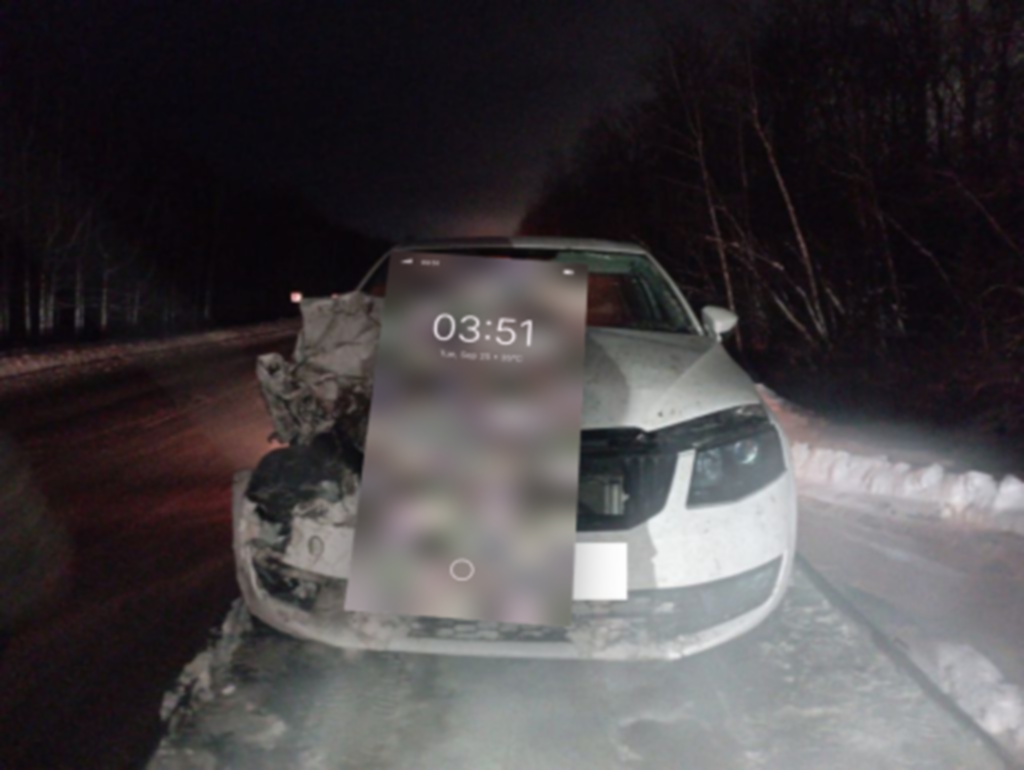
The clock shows **3:51**
